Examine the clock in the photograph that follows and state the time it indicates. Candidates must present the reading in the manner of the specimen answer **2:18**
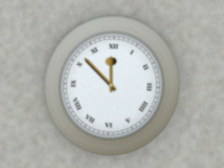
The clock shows **11:52**
